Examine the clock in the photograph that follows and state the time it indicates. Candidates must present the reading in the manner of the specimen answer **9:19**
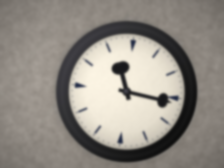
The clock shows **11:16**
